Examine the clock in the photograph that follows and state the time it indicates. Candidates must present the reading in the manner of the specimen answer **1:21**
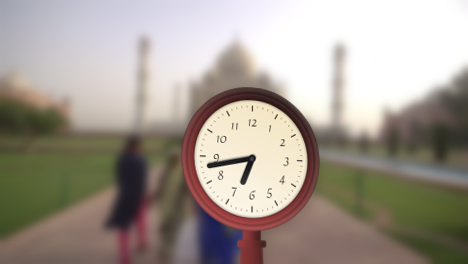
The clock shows **6:43**
